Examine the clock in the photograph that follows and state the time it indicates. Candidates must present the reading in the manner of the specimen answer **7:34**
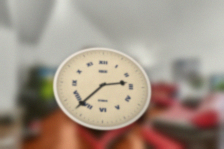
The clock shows **2:37**
